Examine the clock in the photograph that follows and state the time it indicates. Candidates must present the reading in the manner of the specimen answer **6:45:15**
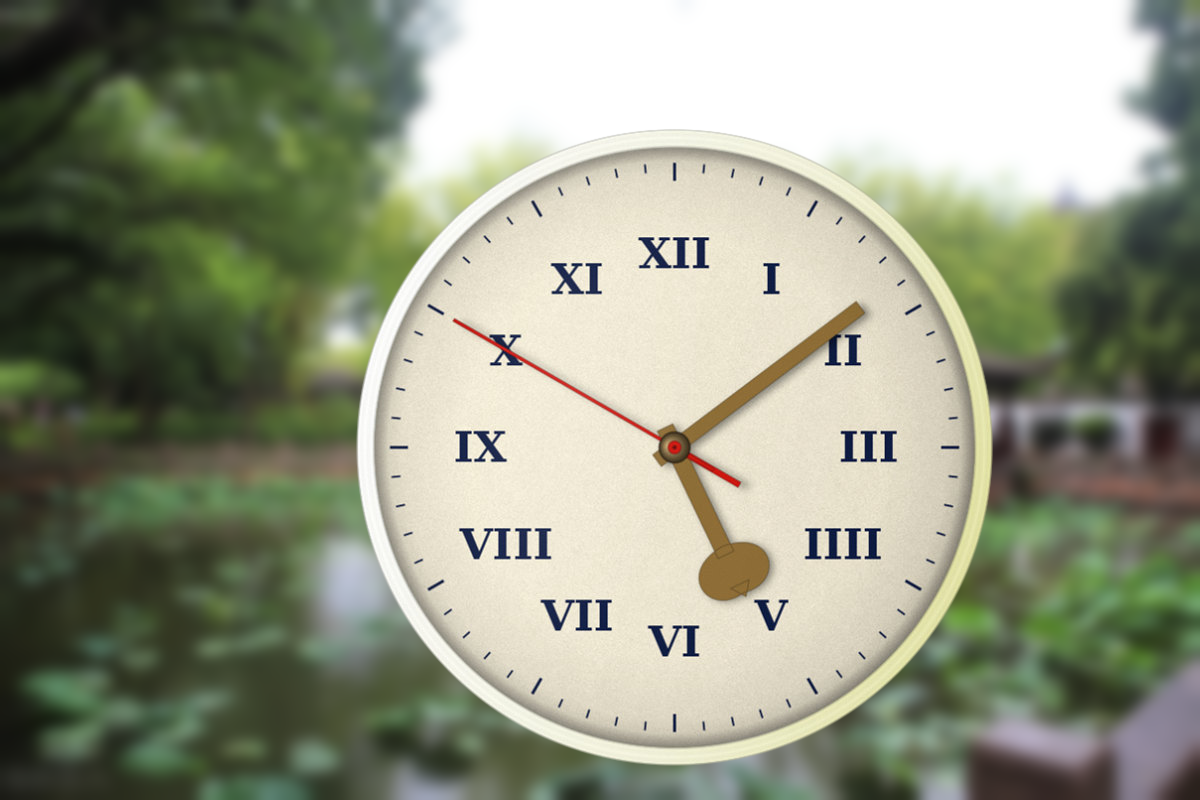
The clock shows **5:08:50**
